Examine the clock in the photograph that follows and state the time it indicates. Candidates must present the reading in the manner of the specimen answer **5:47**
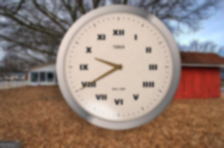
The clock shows **9:40**
